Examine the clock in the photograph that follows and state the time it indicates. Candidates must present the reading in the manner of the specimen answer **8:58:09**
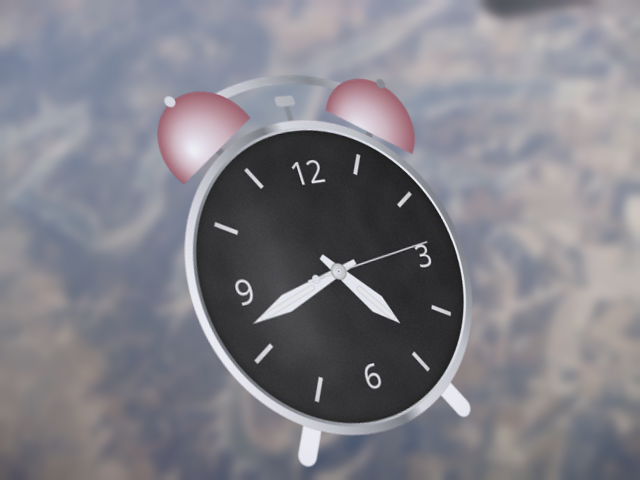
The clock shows **4:42:14**
